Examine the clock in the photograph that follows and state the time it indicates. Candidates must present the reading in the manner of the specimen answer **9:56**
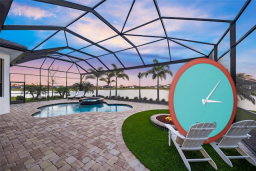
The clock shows **3:07**
